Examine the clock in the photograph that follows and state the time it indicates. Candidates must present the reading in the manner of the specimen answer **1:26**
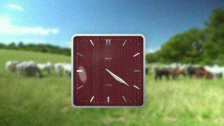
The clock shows **4:21**
